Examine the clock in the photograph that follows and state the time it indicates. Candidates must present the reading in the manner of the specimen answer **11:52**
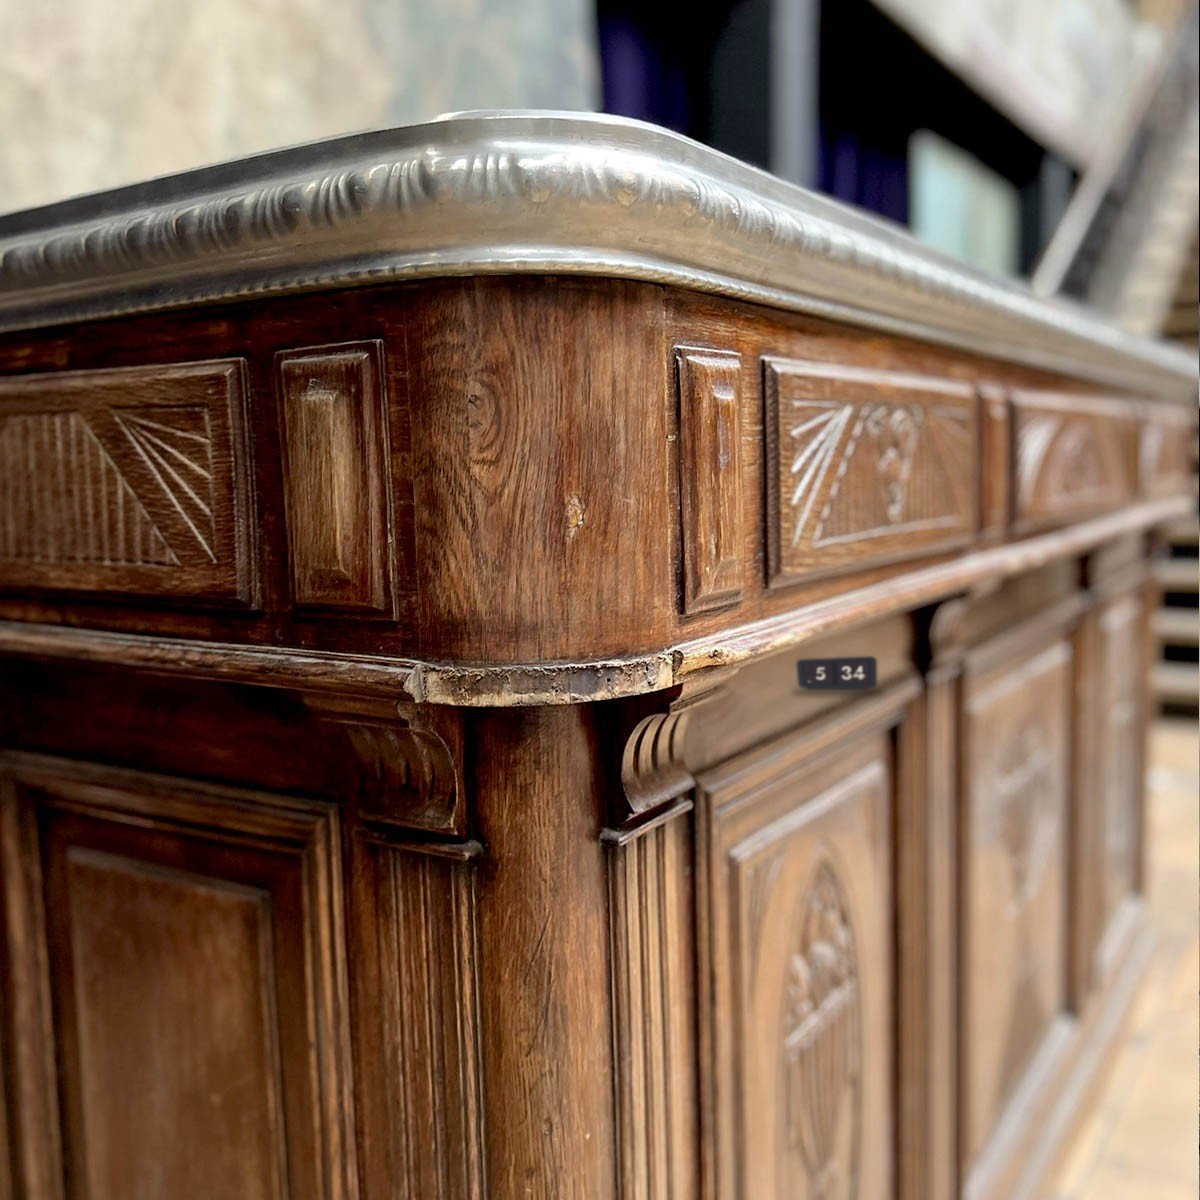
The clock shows **5:34**
